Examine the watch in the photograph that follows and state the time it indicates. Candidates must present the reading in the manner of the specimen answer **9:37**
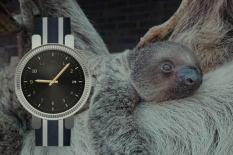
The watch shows **9:07**
